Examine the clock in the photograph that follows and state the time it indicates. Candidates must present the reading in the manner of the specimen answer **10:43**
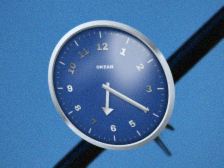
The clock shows **6:20**
